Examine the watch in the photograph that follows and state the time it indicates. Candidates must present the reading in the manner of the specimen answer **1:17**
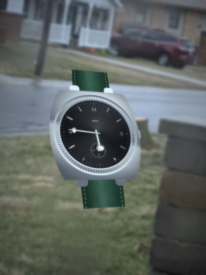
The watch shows **5:46**
